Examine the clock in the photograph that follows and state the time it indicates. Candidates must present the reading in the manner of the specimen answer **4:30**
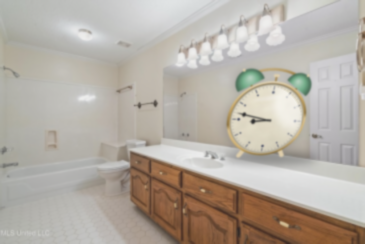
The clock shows **8:47**
